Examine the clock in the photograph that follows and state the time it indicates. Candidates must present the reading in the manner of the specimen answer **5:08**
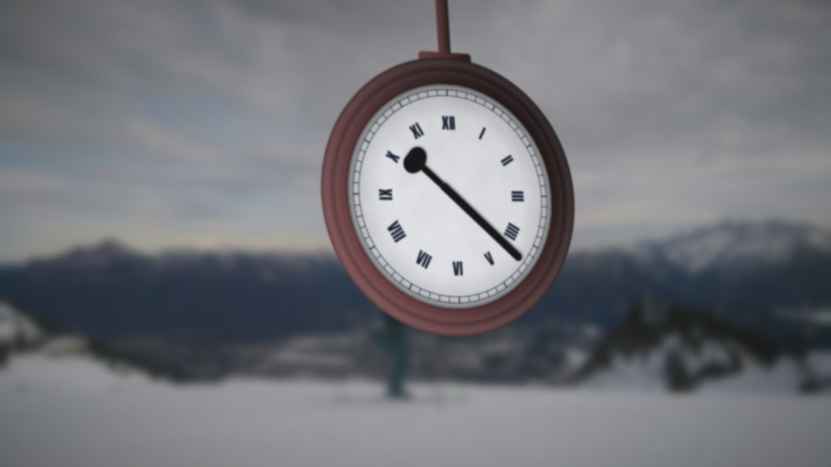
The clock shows **10:22**
